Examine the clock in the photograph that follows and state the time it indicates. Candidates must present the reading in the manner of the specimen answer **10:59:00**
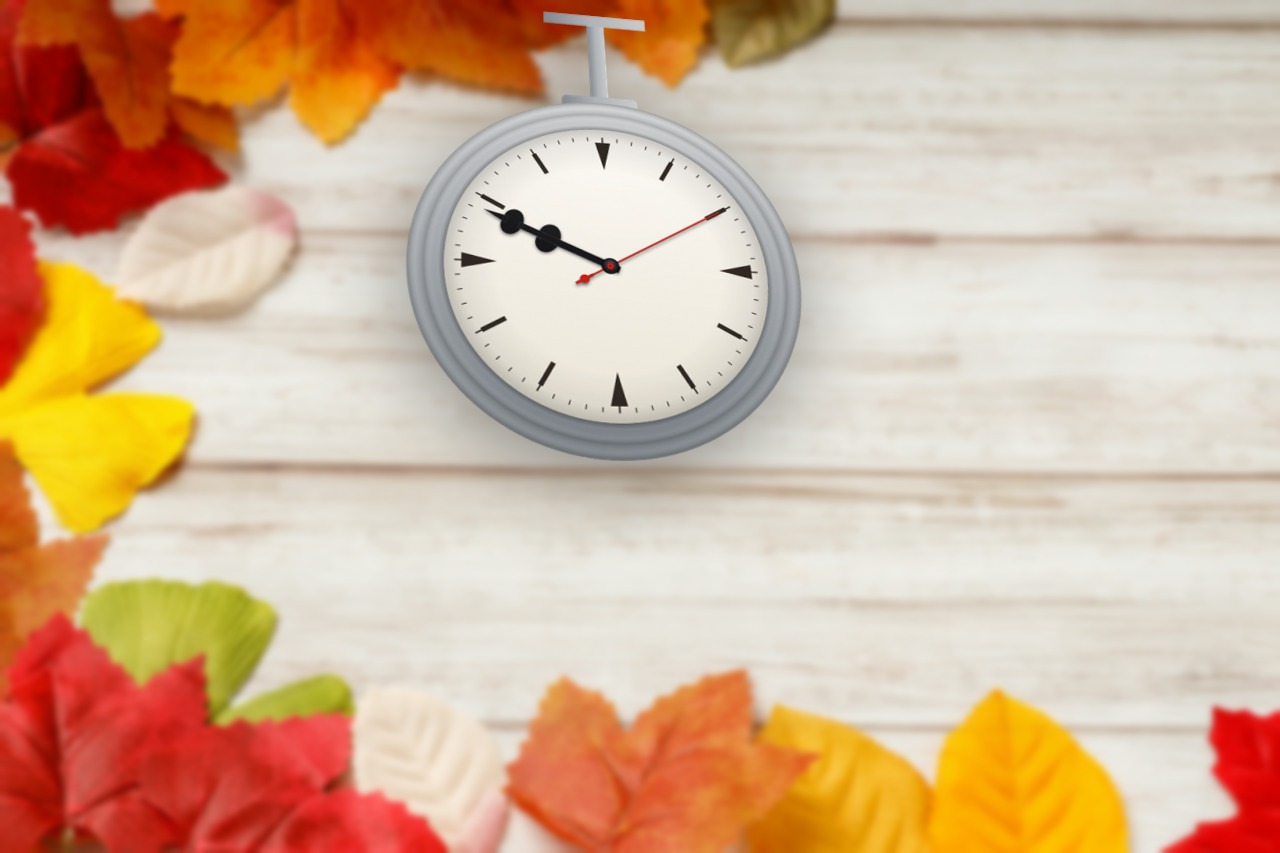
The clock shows **9:49:10**
